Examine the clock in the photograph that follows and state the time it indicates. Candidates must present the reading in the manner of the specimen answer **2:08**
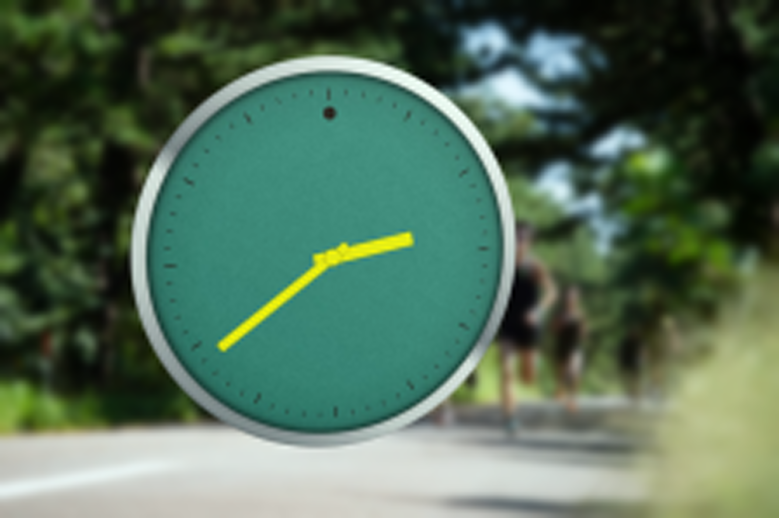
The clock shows **2:39**
